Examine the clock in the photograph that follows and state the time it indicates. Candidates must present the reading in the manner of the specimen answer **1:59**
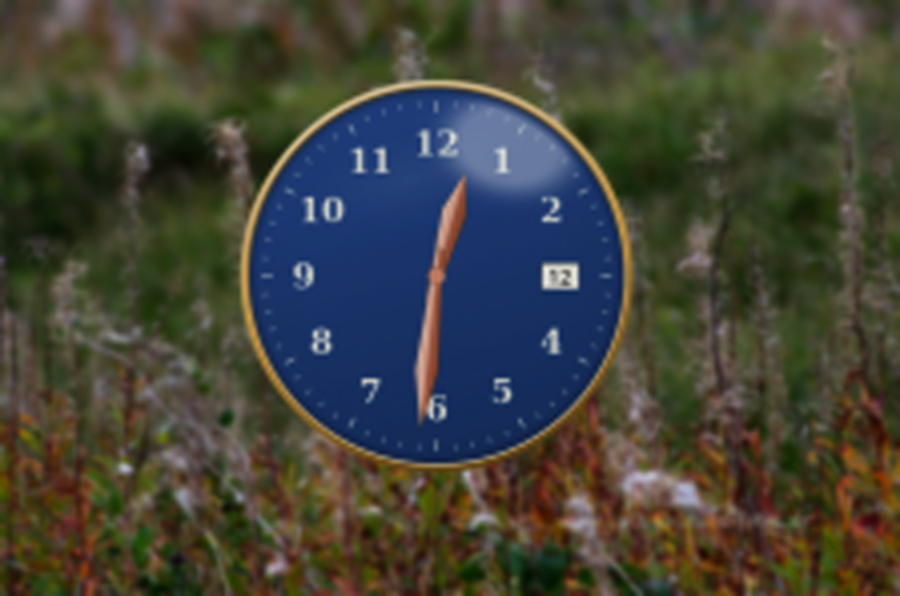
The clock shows **12:31**
